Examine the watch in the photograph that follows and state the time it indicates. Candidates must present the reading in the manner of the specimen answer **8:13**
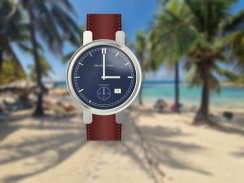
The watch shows **3:00**
